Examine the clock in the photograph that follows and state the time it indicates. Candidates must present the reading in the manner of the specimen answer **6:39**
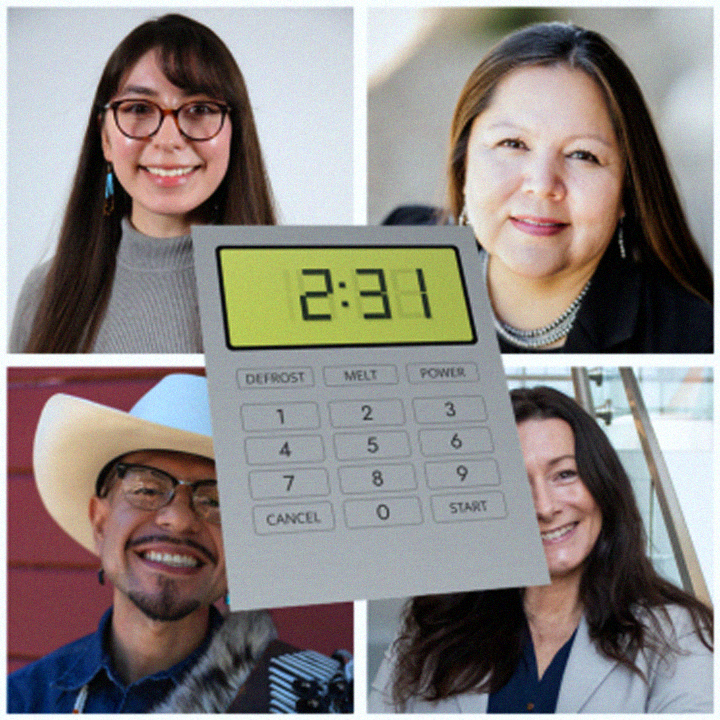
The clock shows **2:31**
